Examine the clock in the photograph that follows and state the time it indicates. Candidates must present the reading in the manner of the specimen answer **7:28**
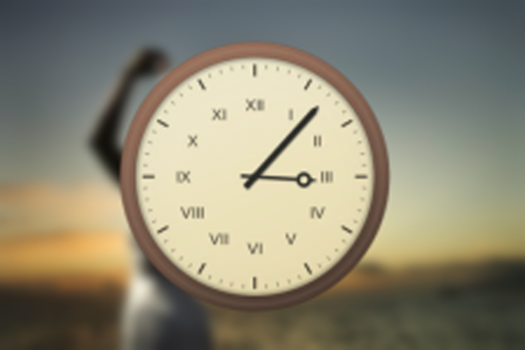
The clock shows **3:07**
